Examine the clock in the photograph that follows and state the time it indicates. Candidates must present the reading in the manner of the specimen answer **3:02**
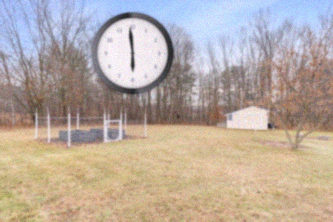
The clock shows **5:59**
